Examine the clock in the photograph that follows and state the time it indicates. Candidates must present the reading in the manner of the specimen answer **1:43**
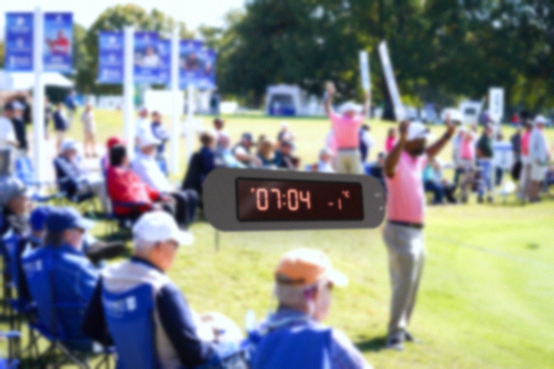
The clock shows **7:04**
